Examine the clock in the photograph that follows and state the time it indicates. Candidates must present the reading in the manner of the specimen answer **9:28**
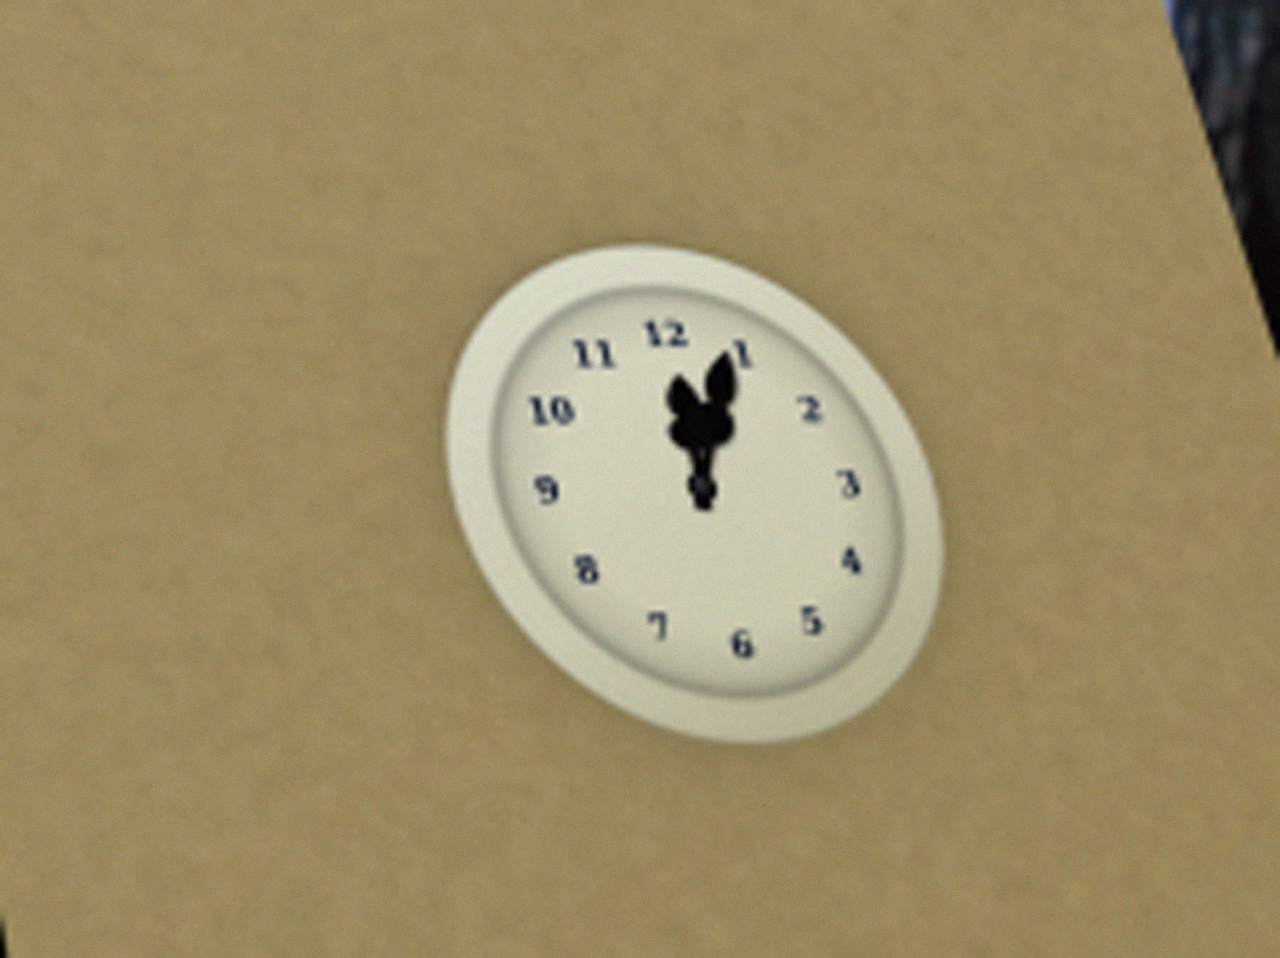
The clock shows **12:04**
